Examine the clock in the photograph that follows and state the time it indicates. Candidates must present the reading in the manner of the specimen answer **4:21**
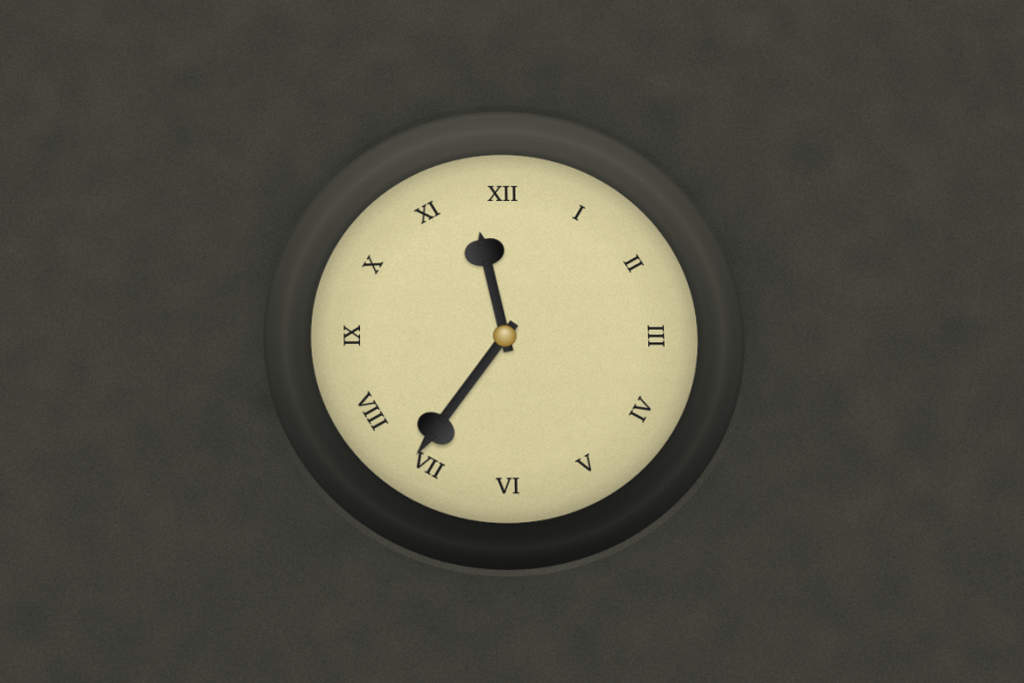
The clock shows **11:36**
